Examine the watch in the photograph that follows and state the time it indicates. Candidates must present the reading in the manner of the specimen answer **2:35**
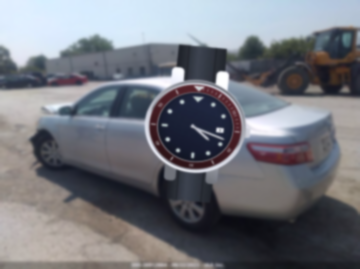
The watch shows **4:18**
